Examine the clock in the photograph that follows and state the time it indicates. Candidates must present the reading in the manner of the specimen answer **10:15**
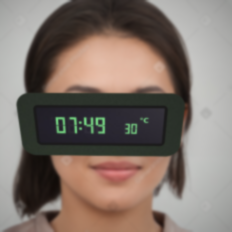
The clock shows **7:49**
